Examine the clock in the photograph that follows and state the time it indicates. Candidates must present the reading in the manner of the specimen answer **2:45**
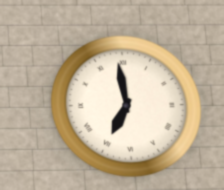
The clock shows **6:59**
